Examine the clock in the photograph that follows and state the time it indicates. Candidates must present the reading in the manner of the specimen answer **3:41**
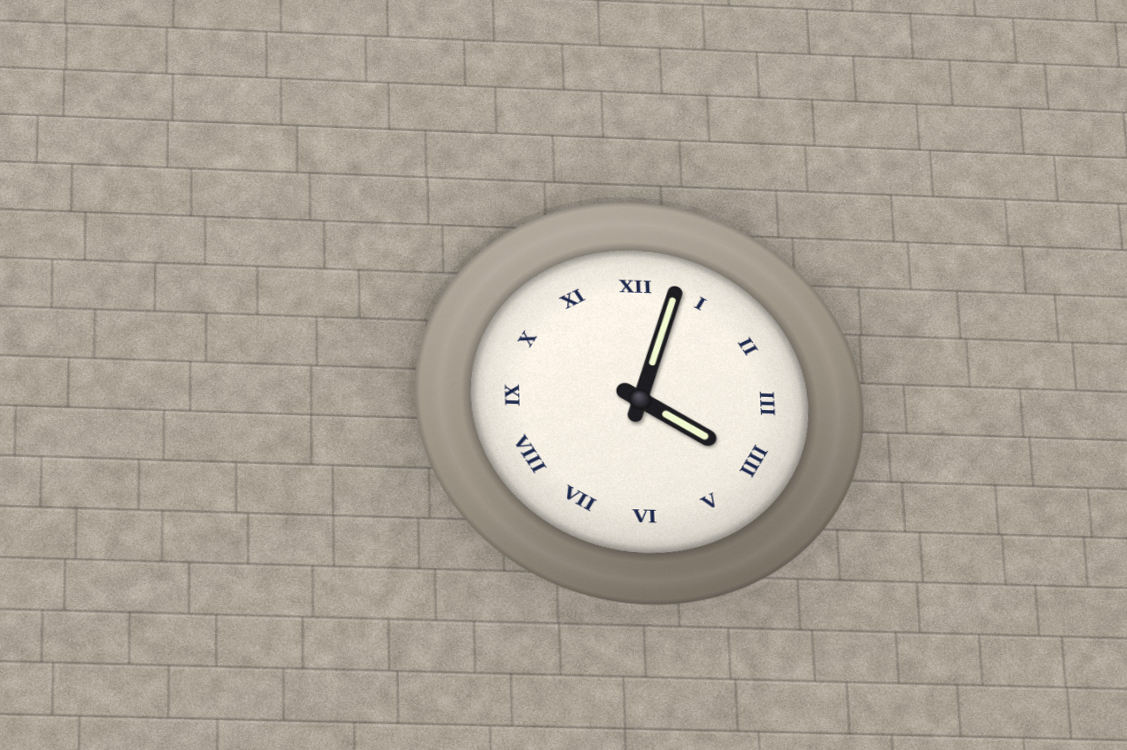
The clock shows **4:03**
